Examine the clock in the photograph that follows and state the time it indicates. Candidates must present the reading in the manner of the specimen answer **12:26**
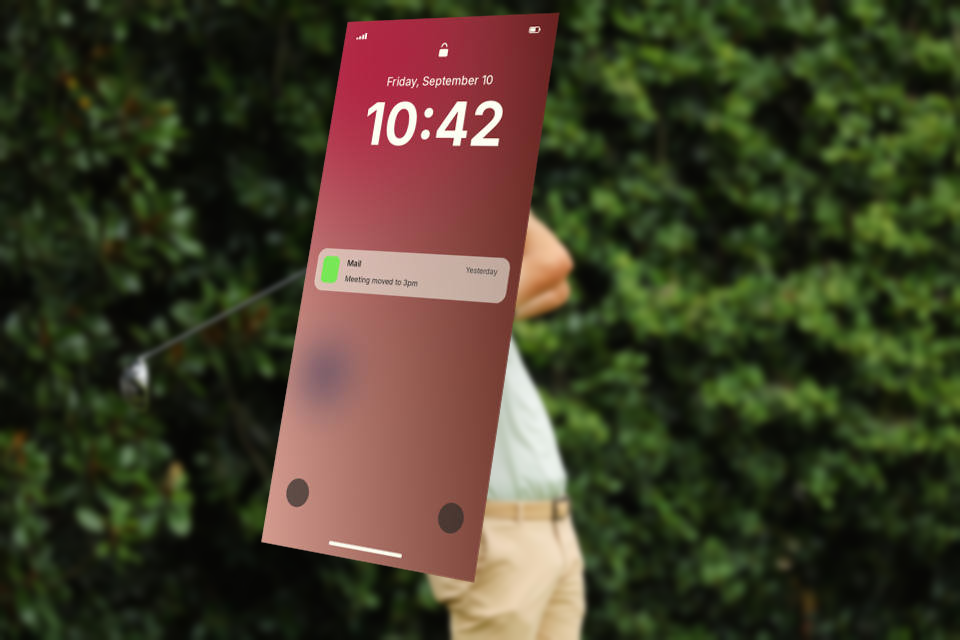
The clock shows **10:42**
